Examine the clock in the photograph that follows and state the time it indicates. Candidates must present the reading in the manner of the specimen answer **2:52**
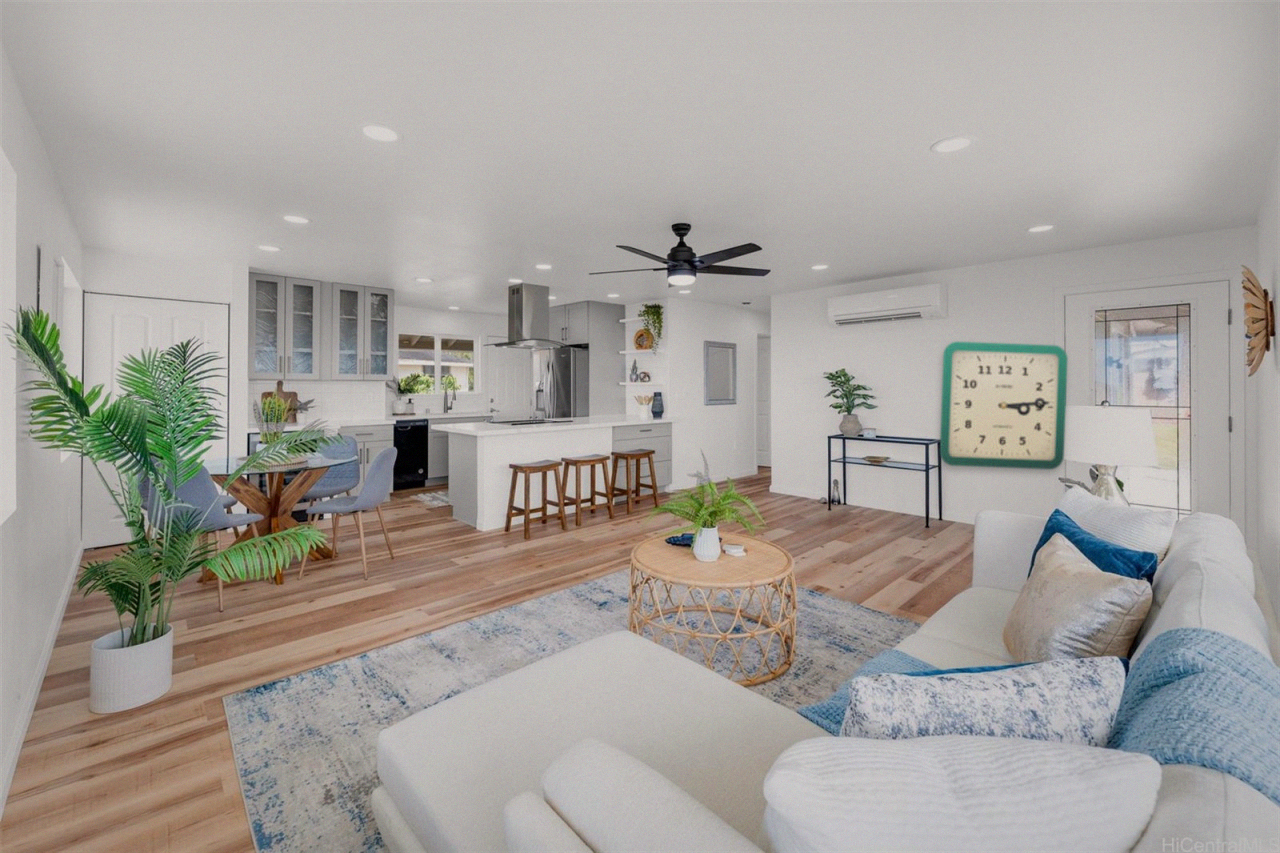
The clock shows **3:14**
